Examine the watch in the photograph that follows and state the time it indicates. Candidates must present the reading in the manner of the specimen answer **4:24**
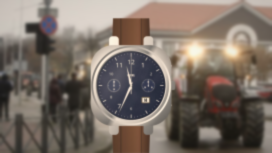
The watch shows **11:34**
